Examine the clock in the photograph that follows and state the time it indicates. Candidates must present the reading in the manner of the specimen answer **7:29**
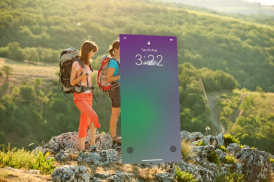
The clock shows **3:22**
